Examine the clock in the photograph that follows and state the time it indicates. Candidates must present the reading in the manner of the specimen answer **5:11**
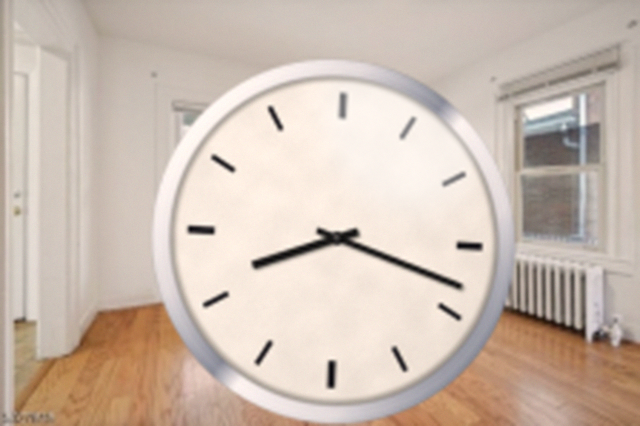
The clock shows **8:18**
